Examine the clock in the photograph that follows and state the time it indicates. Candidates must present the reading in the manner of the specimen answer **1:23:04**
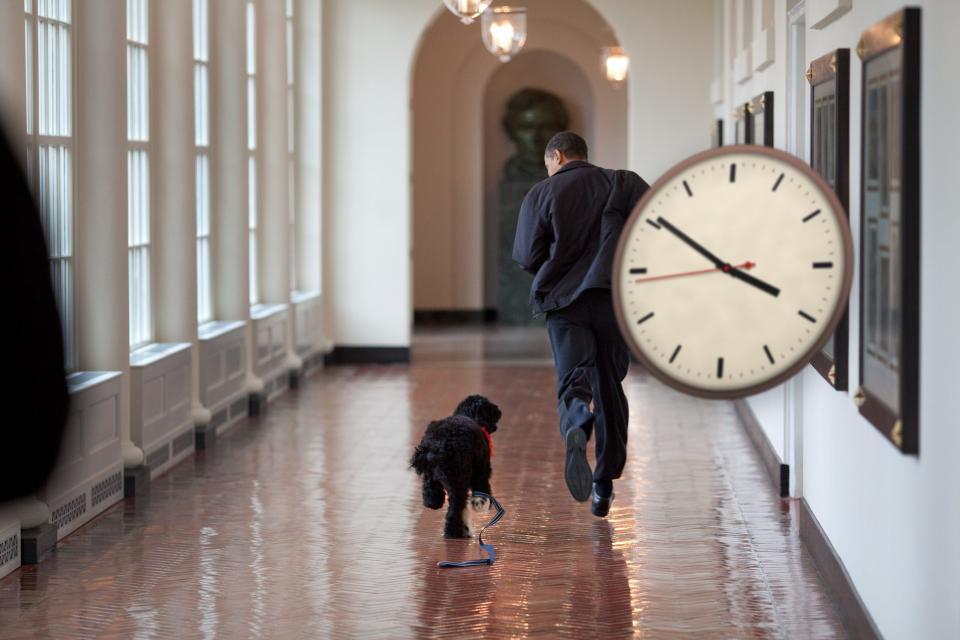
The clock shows **3:50:44**
